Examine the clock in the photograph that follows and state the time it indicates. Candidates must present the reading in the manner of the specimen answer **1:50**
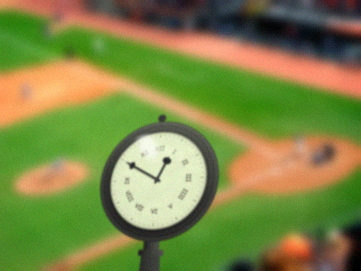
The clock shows **12:50**
